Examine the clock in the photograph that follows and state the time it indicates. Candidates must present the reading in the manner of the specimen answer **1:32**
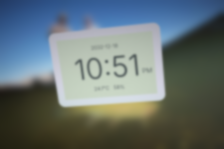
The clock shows **10:51**
